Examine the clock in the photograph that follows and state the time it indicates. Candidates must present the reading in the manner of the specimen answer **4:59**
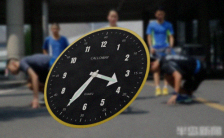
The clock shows **3:35**
